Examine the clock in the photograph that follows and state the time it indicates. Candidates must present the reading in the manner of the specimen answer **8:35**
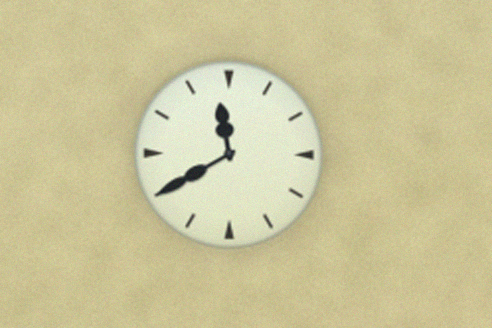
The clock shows **11:40**
